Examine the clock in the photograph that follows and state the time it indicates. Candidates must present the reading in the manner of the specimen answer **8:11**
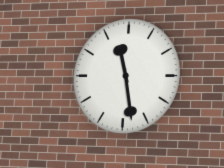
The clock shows **11:28**
